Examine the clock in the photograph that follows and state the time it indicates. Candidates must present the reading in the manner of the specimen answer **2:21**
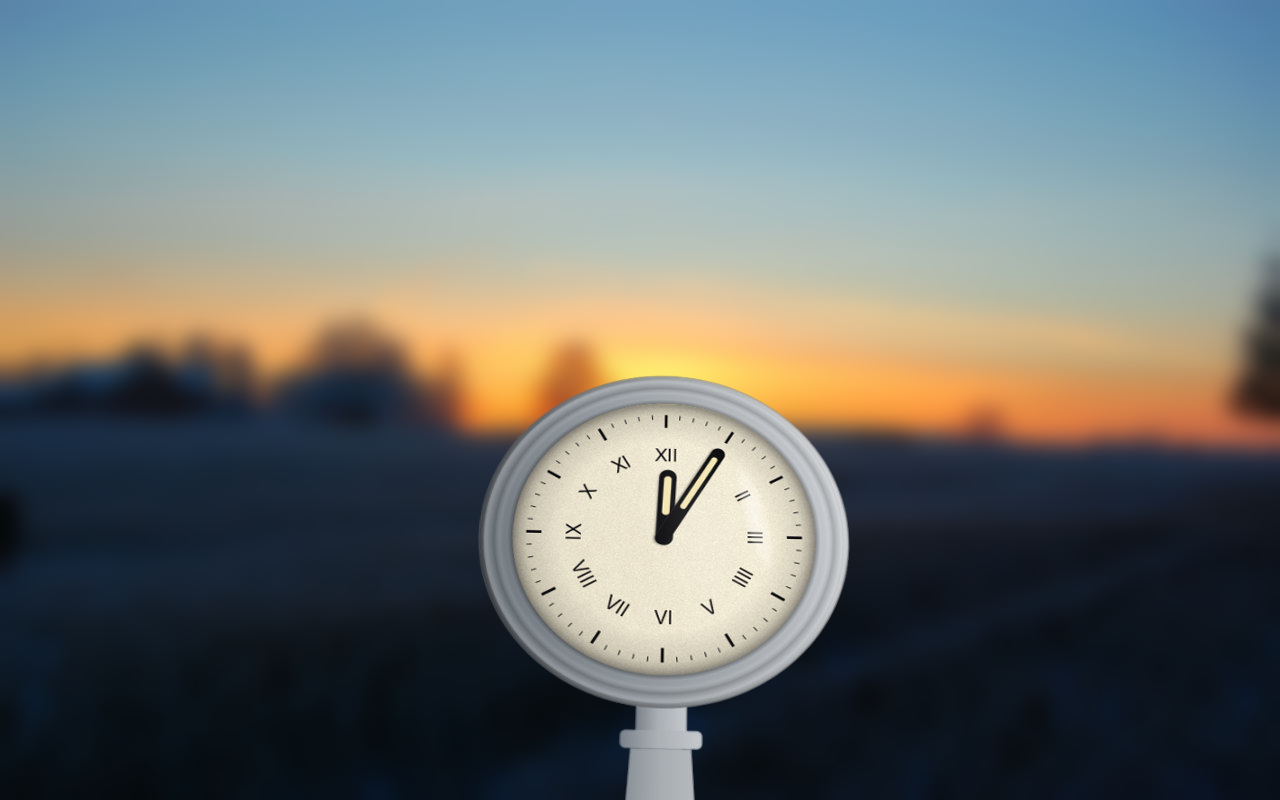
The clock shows **12:05**
